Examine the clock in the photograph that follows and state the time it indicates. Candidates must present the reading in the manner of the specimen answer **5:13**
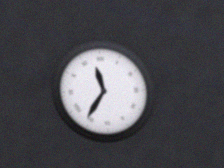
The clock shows **11:36**
